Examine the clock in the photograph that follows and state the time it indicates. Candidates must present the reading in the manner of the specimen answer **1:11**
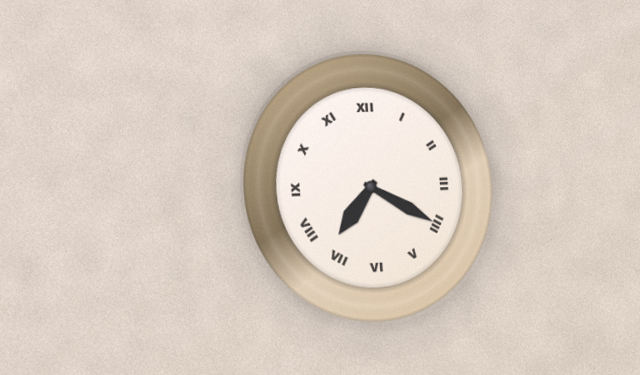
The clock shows **7:20**
